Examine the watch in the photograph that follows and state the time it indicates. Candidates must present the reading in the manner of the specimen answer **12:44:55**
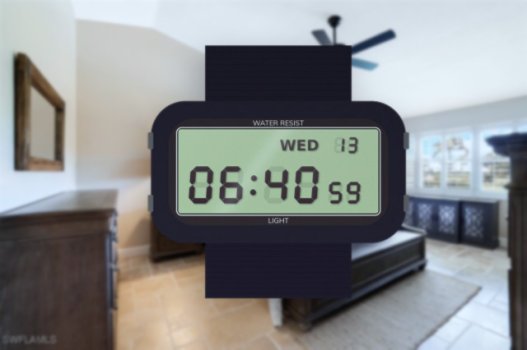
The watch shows **6:40:59**
